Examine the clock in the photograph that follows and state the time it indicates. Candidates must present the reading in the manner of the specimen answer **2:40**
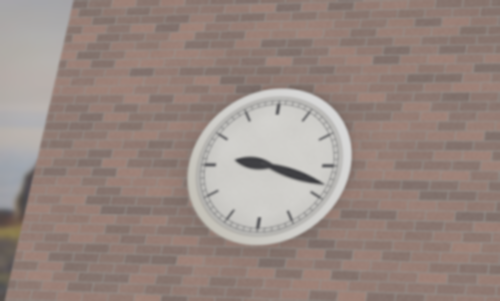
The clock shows **9:18**
